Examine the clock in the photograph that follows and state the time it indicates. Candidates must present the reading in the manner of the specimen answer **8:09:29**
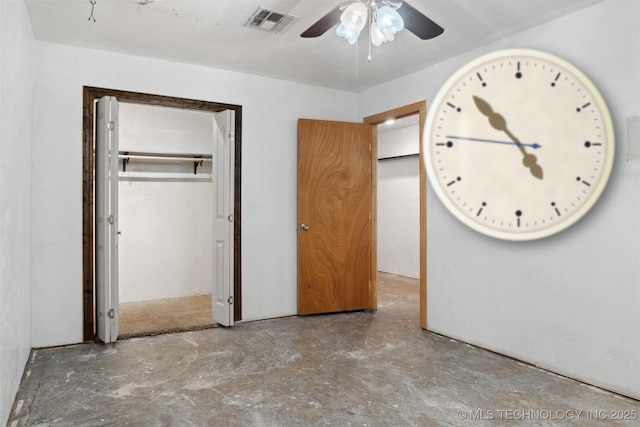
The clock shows **4:52:46**
